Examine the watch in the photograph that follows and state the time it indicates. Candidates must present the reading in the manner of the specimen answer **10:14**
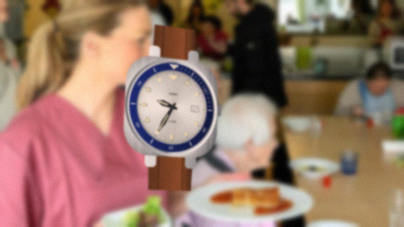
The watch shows **9:35**
